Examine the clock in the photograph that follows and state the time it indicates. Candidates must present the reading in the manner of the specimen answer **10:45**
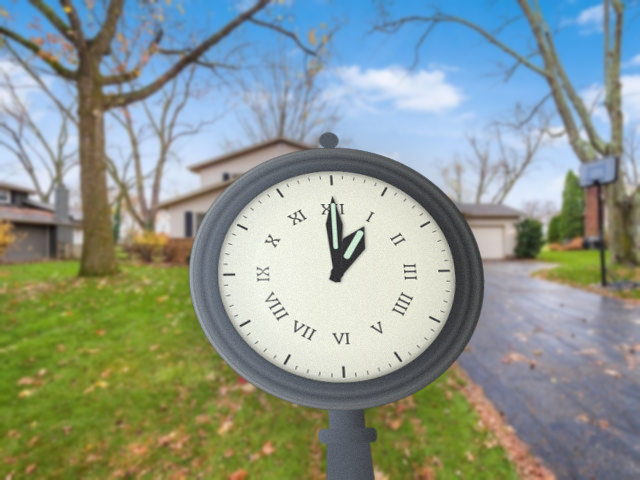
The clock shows **1:00**
